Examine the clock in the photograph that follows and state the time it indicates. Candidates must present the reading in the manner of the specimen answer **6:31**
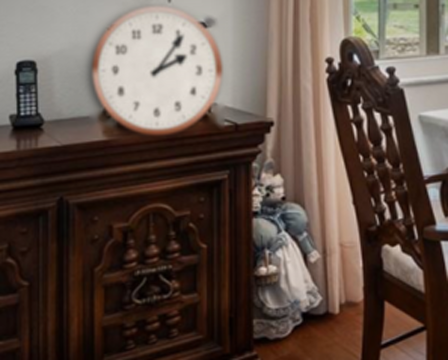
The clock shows **2:06**
